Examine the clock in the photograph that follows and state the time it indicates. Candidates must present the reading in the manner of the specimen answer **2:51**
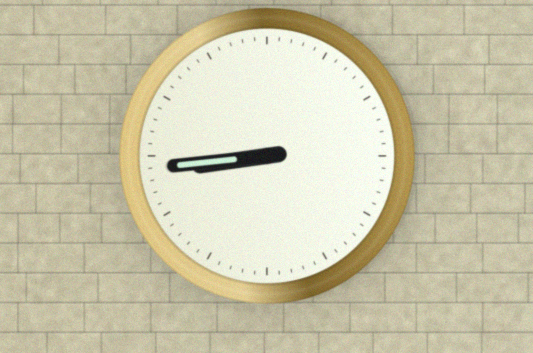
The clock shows **8:44**
